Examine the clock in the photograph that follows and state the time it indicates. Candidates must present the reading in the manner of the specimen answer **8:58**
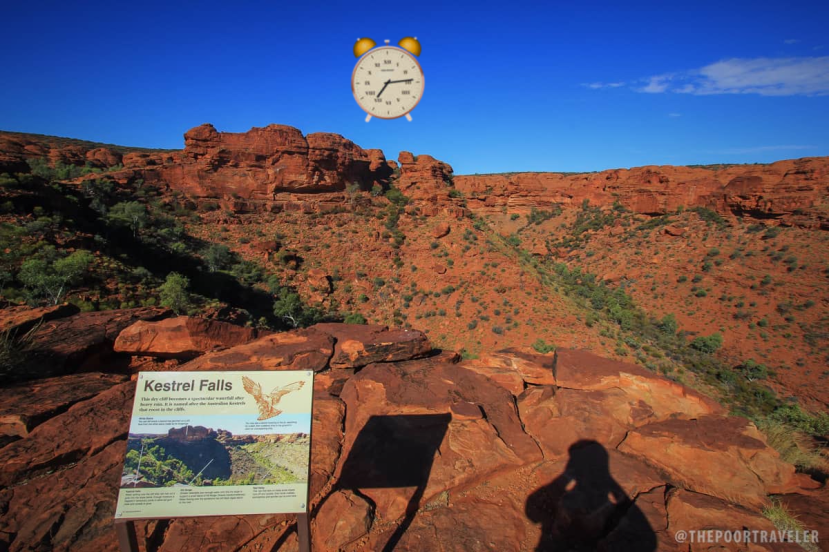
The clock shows **7:14**
